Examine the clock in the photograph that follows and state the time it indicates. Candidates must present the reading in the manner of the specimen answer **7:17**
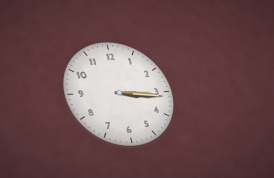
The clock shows **3:16**
